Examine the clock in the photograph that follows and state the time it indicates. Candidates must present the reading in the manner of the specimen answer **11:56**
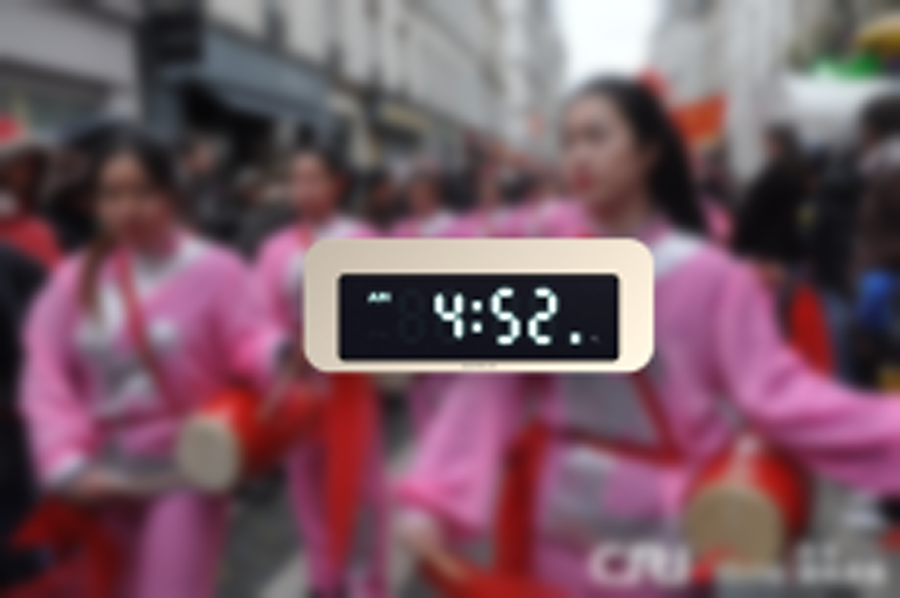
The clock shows **4:52**
